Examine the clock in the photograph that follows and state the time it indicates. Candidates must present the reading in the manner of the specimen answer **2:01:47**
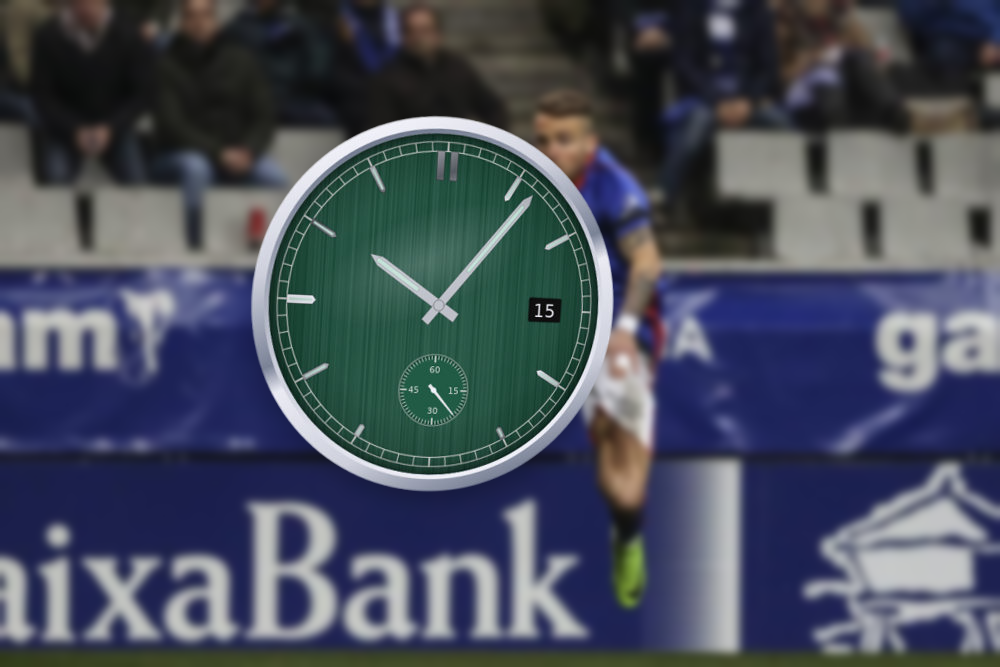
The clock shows **10:06:23**
